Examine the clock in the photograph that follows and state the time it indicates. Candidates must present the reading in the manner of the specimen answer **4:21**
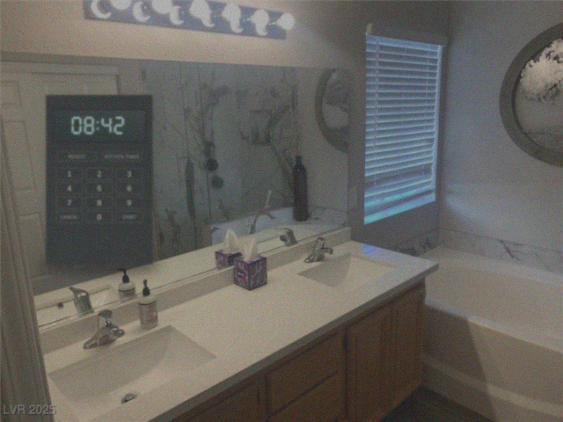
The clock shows **8:42**
